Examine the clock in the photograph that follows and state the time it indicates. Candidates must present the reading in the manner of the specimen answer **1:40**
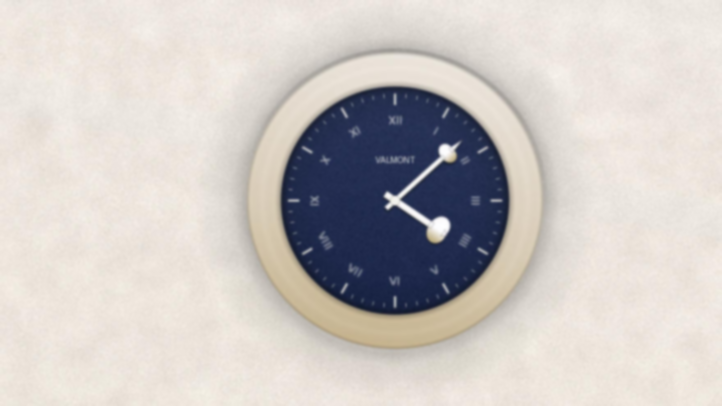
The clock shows **4:08**
